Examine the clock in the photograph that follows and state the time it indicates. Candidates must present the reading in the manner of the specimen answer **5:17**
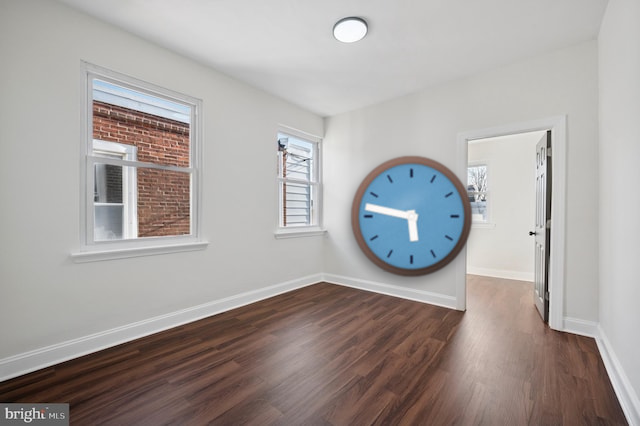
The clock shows **5:47**
